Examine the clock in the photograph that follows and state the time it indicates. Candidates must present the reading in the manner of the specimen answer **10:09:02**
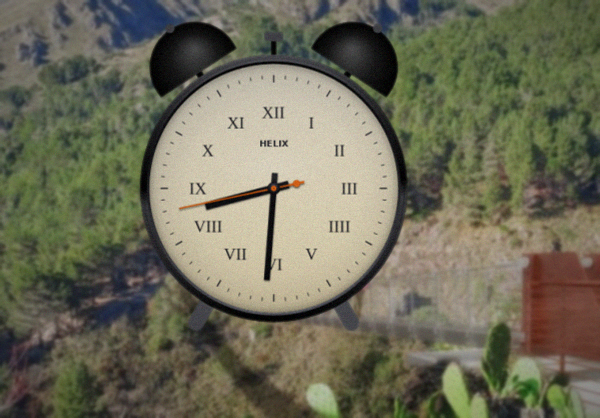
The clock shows **8:30:43**
